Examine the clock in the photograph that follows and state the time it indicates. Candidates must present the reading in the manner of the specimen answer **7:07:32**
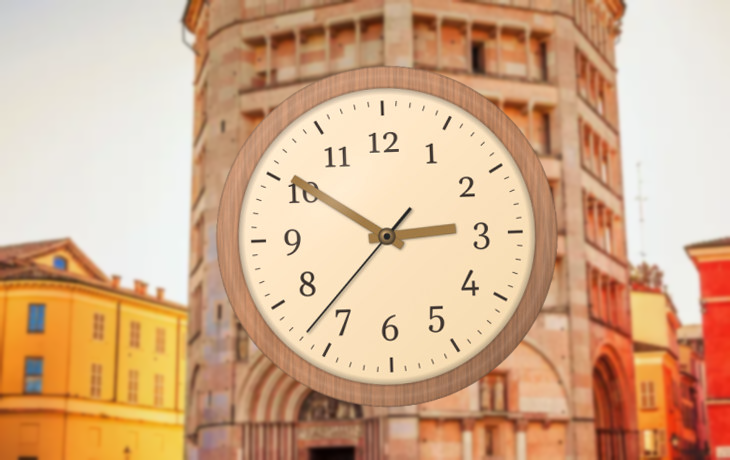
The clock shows **2:50:37**
